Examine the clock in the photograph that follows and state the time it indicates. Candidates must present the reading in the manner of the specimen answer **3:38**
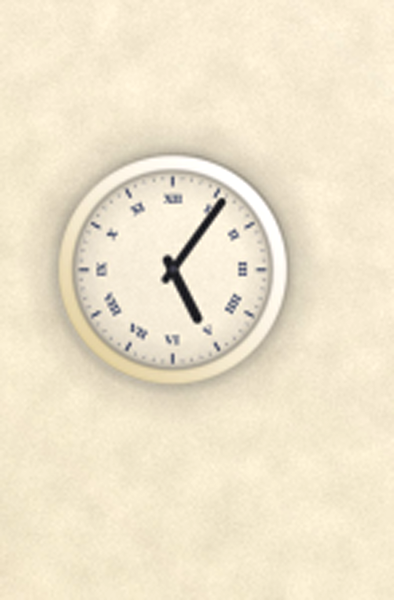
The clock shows **5:06**
